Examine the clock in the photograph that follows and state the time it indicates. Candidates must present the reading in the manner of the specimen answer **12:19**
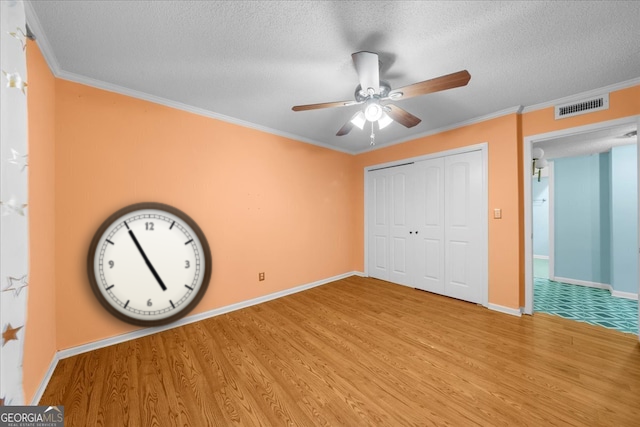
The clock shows **4:55**
